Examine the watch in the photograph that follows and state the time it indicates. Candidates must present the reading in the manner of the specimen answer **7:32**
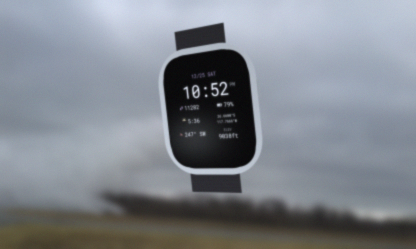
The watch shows **10:52**
